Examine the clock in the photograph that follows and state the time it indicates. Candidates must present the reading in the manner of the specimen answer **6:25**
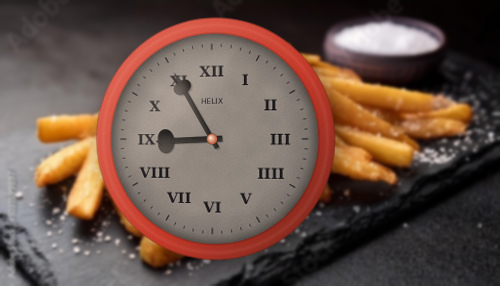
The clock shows **8:55**
